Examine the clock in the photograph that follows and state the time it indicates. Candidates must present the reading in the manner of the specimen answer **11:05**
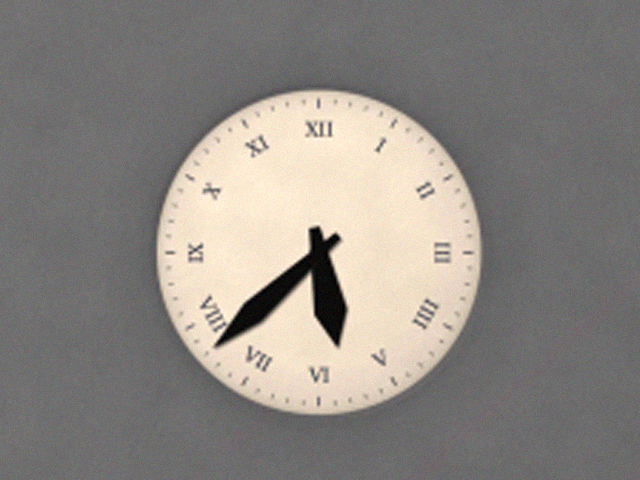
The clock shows **5:38**
